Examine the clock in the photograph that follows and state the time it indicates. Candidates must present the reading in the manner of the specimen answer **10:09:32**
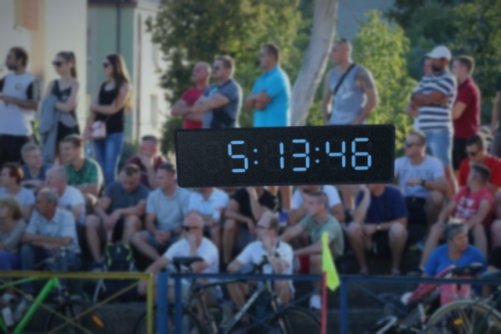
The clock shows **5:13:46**
